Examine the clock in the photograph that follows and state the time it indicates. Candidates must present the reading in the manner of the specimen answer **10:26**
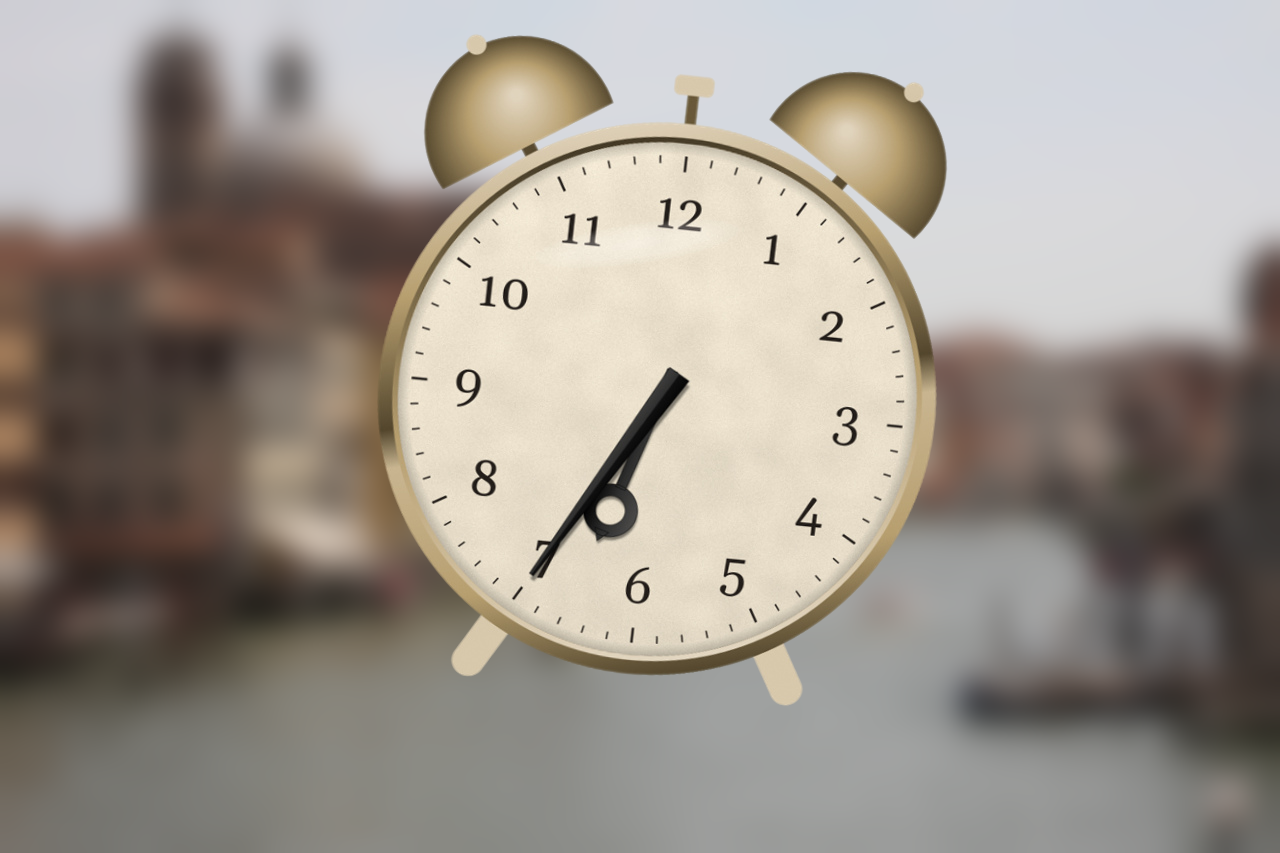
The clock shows **6:35**
